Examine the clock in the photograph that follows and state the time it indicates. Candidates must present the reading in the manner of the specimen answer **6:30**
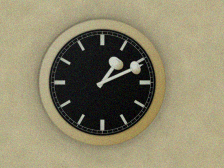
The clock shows **1:11**
